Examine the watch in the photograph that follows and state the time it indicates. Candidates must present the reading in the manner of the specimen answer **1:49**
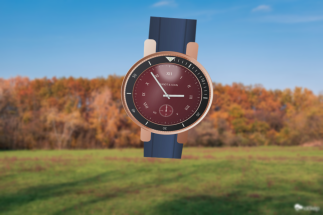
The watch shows **2:54**
